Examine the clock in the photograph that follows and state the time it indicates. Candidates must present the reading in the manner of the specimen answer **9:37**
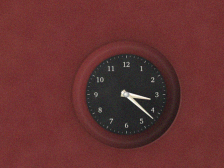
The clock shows **3:22**
